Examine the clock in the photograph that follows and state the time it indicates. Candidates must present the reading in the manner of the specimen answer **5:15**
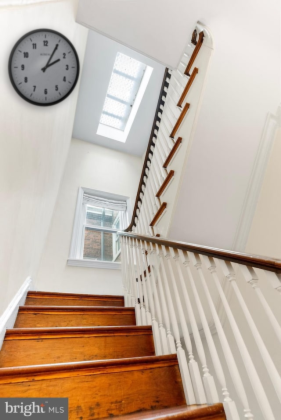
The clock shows **2:05**
